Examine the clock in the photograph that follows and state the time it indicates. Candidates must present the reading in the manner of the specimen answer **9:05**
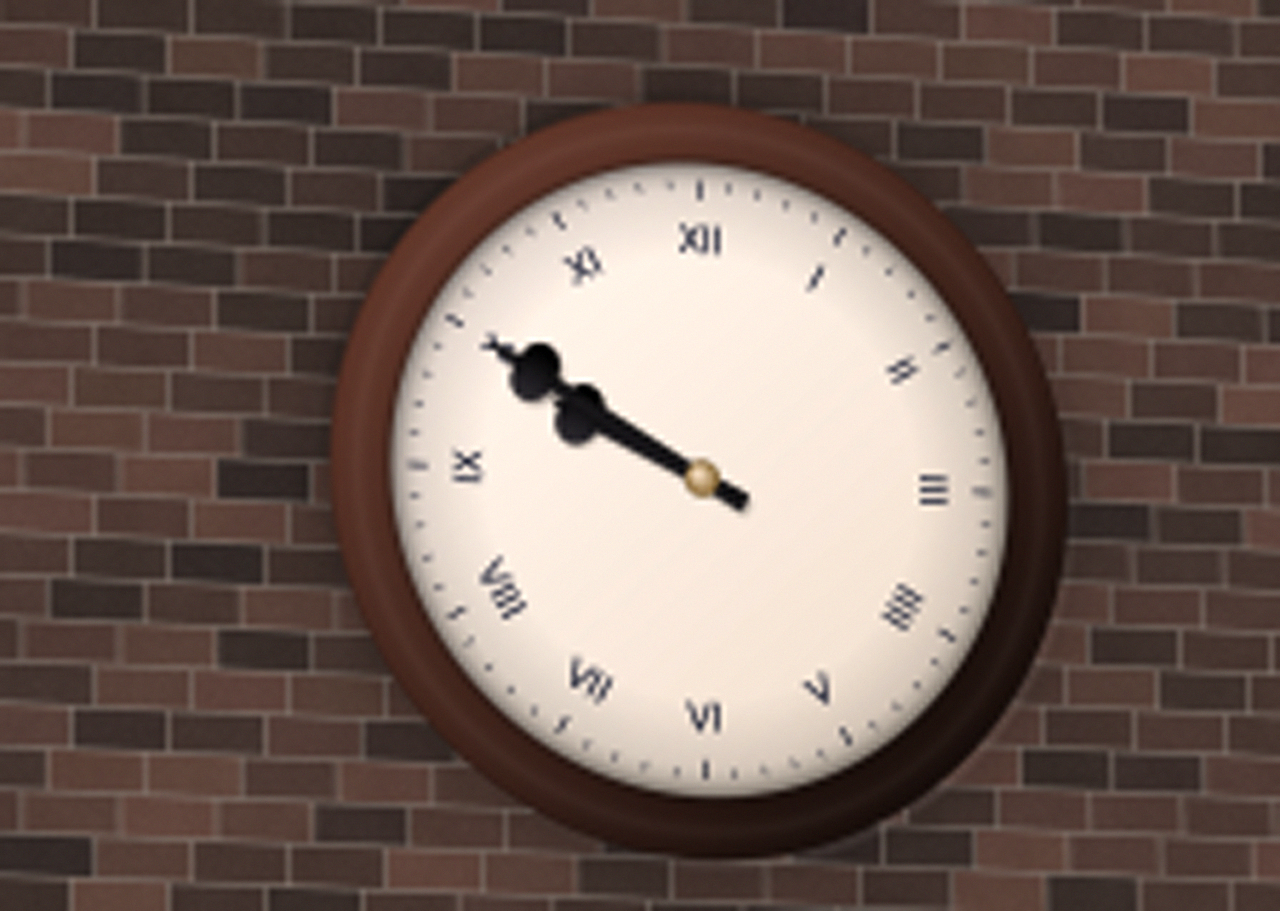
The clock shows **9:50**
